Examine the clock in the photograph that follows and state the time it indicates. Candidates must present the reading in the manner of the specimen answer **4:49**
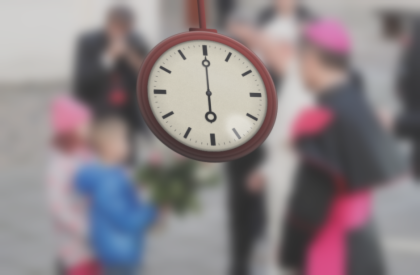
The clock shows **6:00**
